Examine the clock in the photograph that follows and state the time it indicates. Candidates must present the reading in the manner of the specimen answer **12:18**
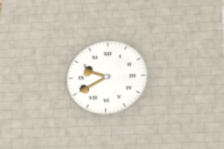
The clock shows **9:40**
